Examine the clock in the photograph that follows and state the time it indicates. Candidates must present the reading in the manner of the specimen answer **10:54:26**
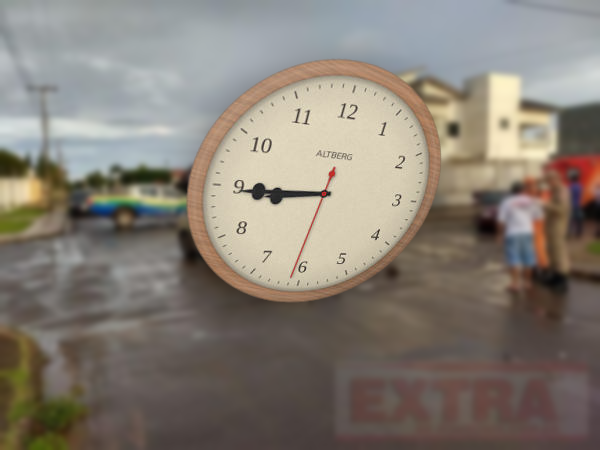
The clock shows **8:44:31**
